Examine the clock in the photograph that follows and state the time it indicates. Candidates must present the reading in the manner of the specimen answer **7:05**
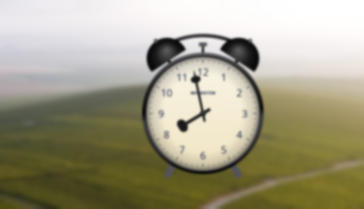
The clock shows **7:58**
